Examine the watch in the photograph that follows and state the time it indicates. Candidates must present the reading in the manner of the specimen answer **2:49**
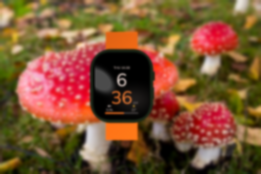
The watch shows **6:36**
